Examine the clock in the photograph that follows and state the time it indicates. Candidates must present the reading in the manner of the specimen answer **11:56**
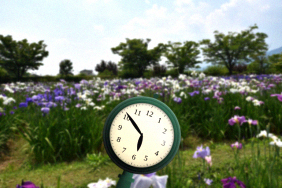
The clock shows **5:51**
